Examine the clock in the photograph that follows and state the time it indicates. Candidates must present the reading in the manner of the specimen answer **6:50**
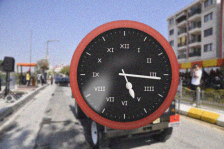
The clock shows **5:16**
